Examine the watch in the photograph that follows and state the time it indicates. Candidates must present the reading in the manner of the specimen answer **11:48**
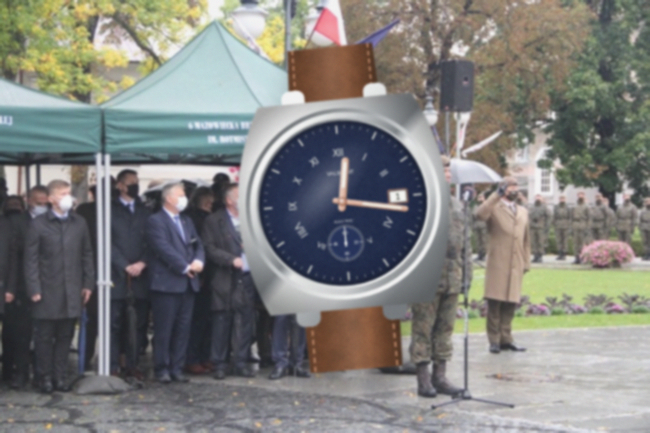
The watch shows **12:17**
